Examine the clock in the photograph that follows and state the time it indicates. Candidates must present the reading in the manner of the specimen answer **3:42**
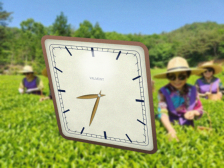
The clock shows **8:34**
